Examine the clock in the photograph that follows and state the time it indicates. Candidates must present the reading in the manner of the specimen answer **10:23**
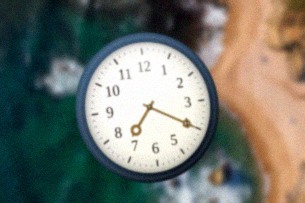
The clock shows **7:20**
